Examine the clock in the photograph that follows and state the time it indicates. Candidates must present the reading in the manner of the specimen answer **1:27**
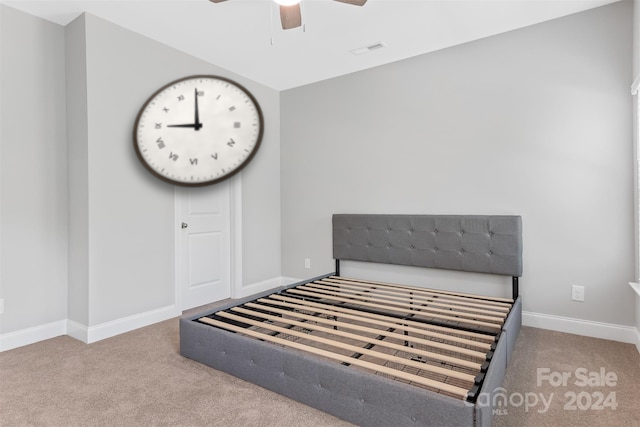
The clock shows **8:59**
